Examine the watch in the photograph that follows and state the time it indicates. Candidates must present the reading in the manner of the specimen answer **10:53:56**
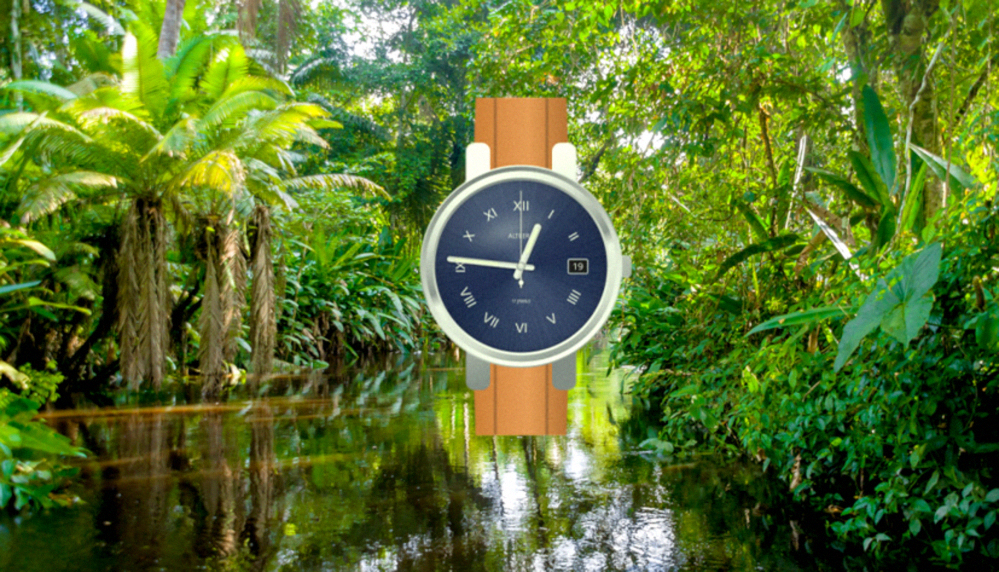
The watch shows **12:46:00**
